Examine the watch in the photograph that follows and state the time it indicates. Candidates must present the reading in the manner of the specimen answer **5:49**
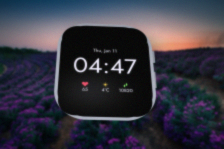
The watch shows **4:47**
